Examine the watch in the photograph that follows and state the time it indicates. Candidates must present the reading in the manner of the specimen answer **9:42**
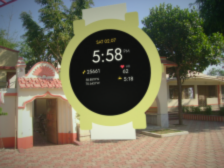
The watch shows **5:58**
